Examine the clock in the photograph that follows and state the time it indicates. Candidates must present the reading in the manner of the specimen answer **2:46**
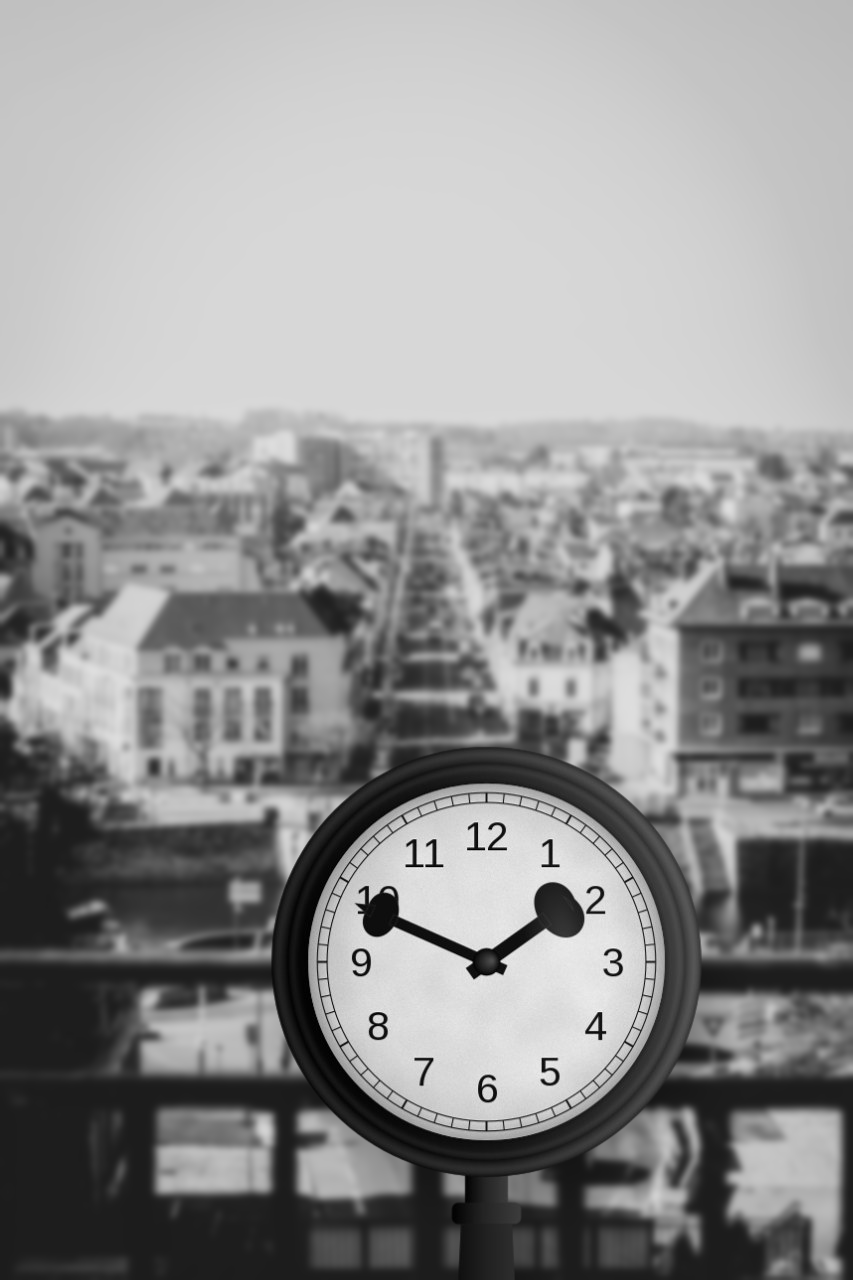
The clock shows **1:49**
